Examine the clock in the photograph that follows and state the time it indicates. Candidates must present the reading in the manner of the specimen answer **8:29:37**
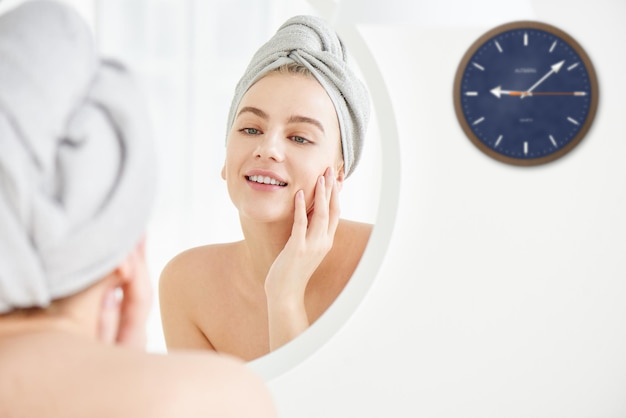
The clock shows **9:08:15**
